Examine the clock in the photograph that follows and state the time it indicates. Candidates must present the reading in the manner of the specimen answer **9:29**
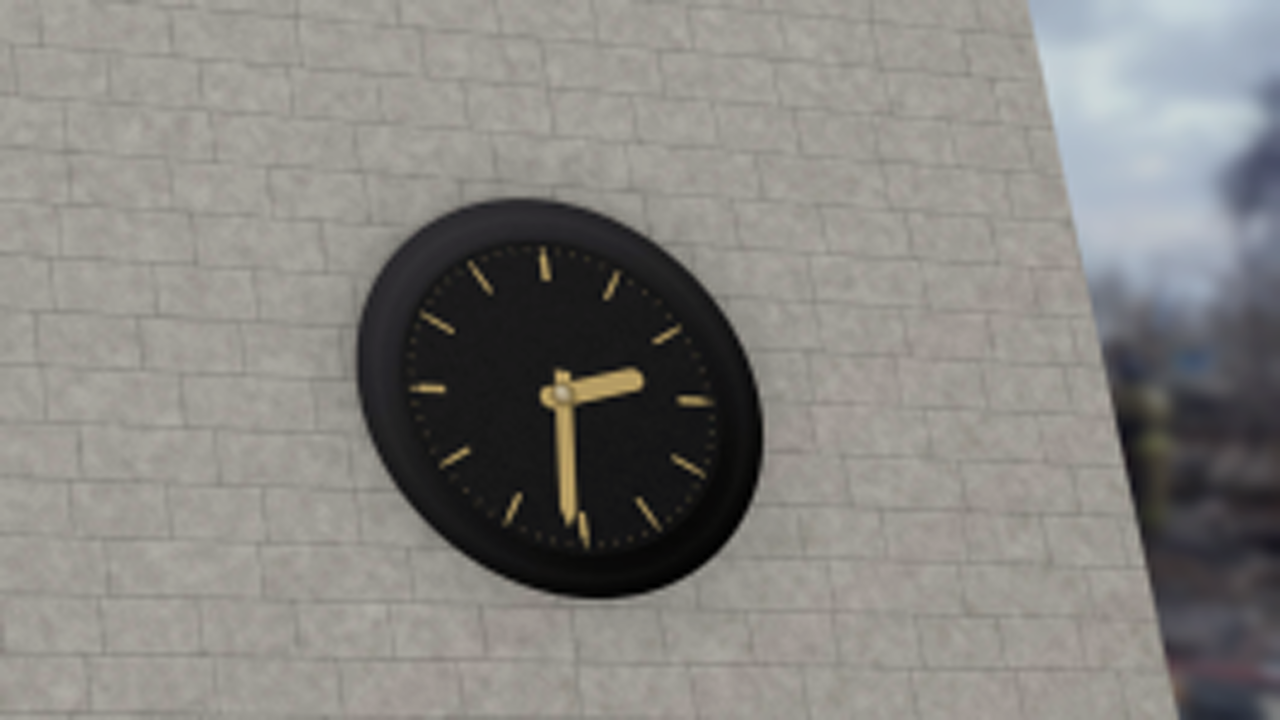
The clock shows **2:31**
